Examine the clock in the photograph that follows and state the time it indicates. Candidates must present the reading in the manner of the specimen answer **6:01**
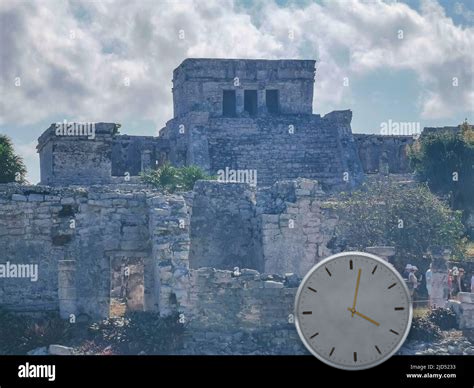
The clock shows **4:02**
